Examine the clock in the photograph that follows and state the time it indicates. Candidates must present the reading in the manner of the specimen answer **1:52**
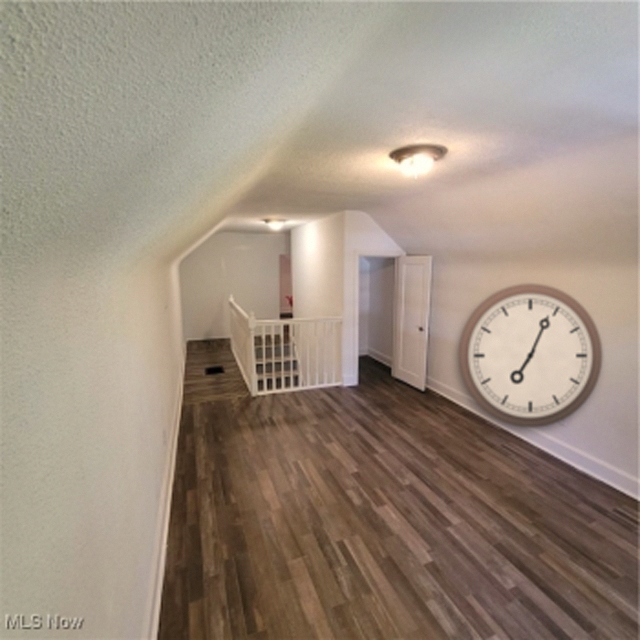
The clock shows **7:04**
